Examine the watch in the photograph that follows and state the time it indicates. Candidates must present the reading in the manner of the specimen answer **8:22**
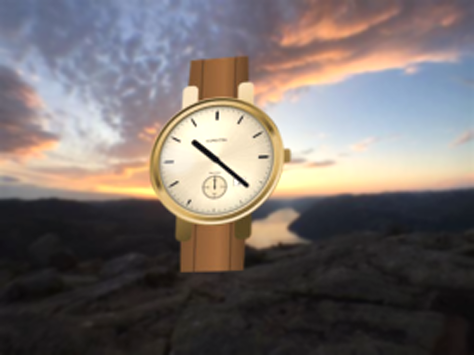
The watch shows **10:22**
